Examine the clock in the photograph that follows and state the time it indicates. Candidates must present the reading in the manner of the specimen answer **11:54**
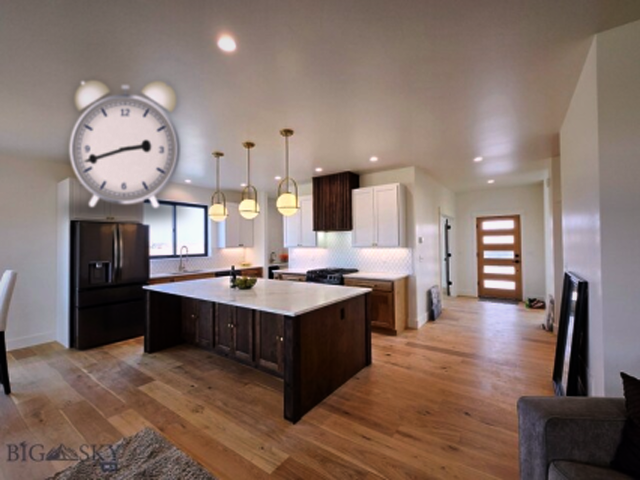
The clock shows **2:42**
